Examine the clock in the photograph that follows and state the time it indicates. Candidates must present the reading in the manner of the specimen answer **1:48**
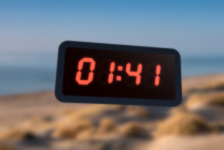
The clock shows **1:41**
